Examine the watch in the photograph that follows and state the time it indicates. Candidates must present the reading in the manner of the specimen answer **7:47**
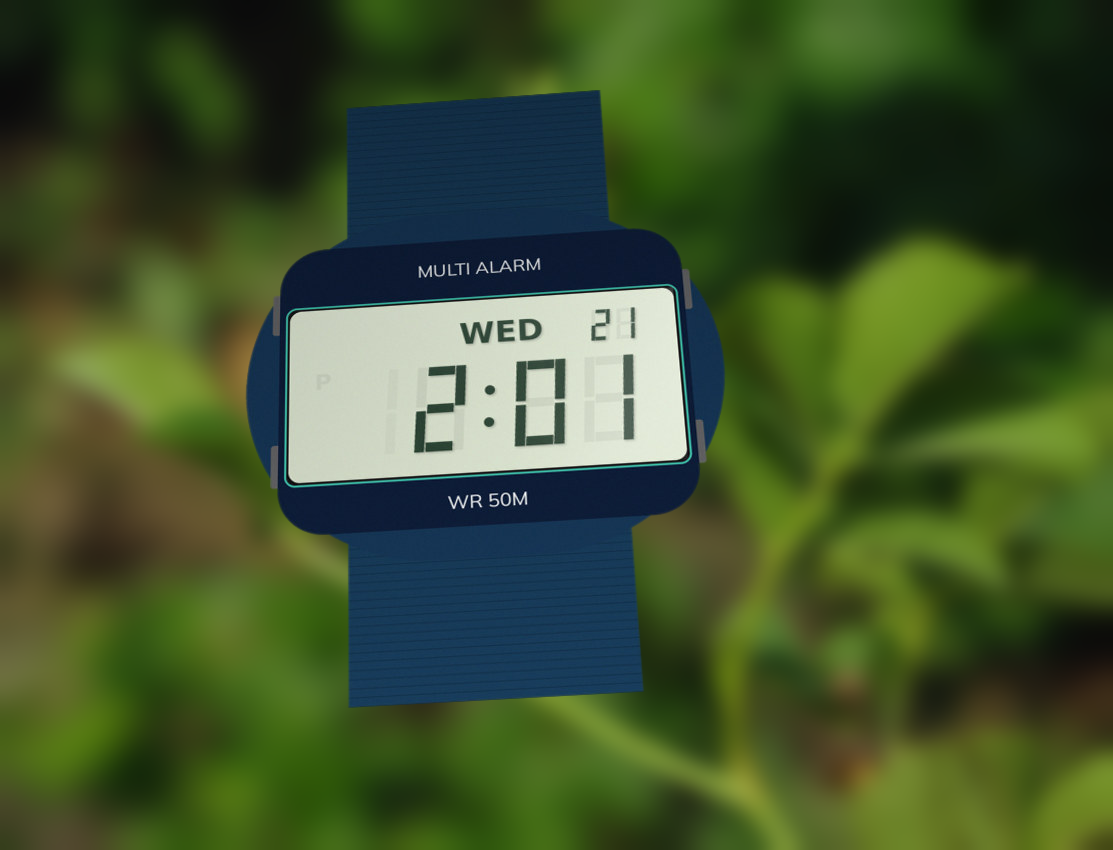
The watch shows **2:01**
